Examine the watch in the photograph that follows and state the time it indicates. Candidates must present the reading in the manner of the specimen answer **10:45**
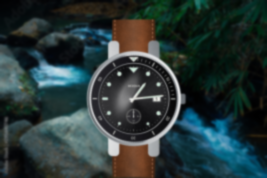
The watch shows **1:14**
